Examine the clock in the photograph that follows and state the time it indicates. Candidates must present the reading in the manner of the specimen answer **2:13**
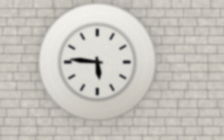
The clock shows **5:46**
